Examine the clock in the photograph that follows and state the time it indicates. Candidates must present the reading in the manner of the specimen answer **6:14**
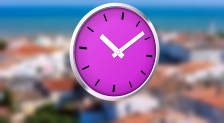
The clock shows **10:08**
